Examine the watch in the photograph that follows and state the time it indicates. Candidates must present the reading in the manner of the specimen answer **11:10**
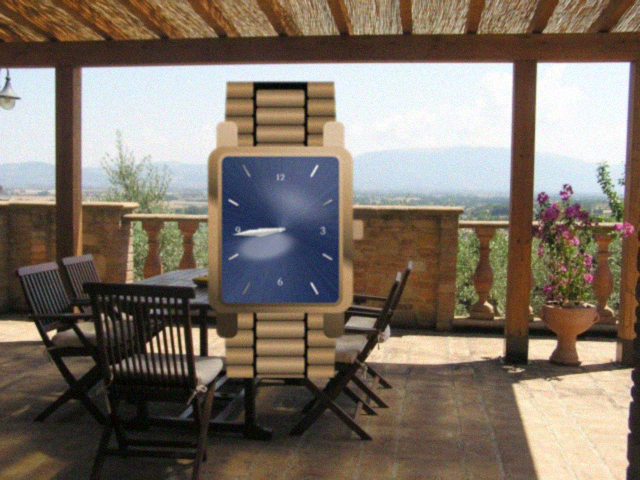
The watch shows **8:44**
